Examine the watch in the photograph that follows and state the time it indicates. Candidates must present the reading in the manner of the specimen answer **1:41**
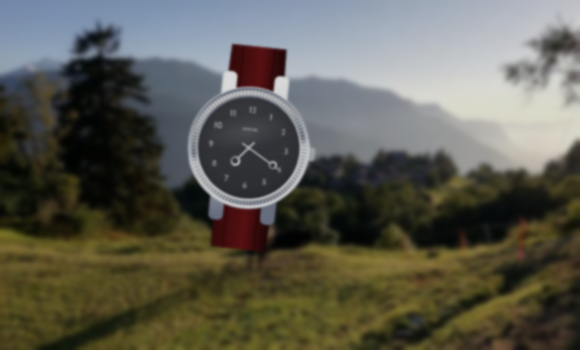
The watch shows **7:20**
